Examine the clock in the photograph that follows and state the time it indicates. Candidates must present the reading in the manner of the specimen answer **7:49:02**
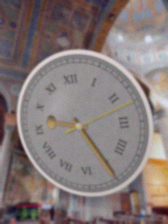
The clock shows **9:25:12**
